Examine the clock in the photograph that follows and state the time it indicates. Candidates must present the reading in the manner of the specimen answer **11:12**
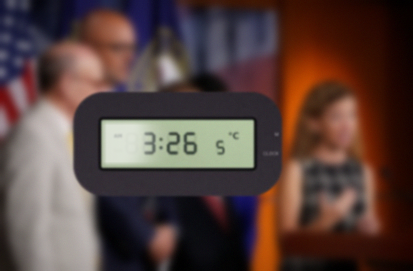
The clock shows **3:26**
